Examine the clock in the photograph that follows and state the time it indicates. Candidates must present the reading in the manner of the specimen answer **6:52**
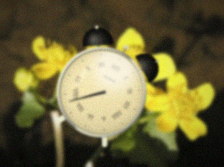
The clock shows **7:38**
